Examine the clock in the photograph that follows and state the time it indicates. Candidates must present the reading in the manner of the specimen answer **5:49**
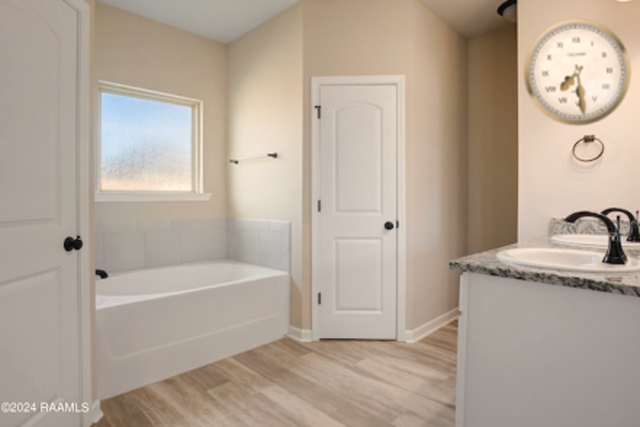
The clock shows **7:29**
